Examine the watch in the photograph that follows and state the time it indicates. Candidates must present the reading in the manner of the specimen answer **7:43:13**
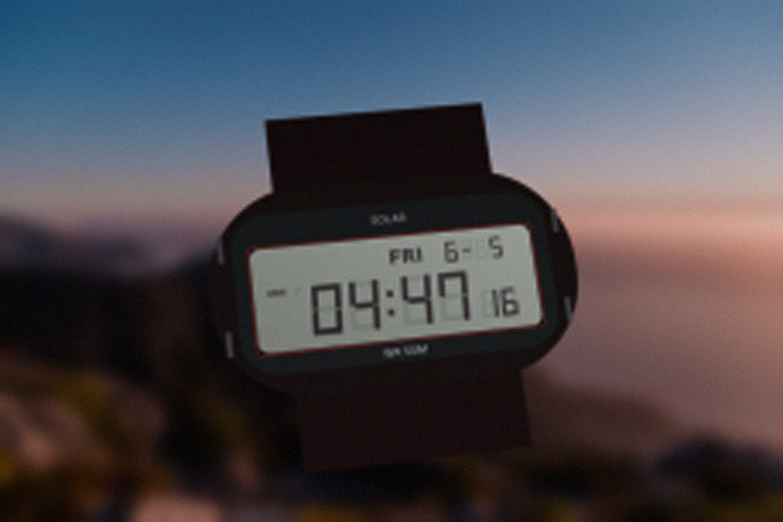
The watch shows **4:47:16**
